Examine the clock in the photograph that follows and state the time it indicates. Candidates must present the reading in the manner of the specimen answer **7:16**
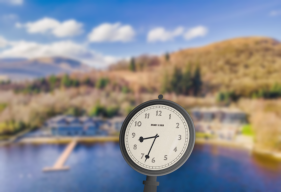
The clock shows **8:33**
